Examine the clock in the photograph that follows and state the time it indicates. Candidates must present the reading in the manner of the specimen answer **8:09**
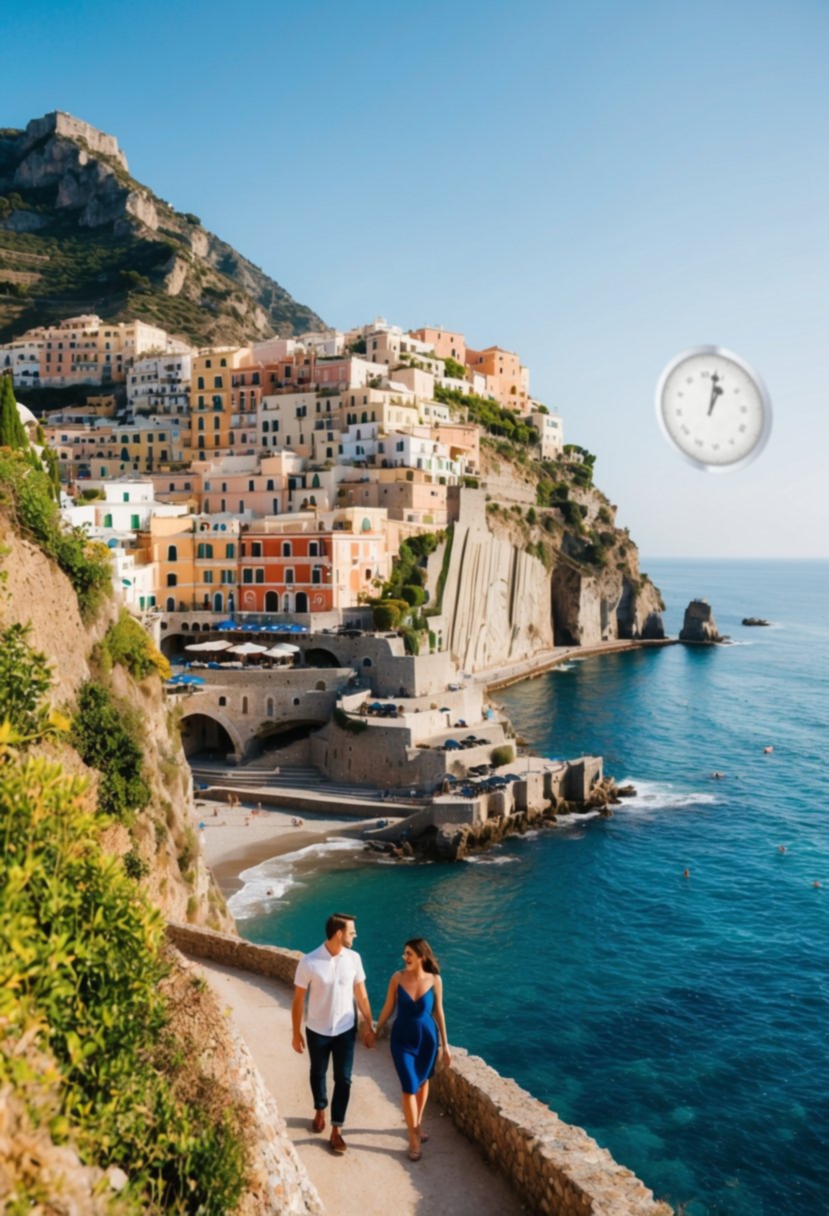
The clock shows **1:03**
